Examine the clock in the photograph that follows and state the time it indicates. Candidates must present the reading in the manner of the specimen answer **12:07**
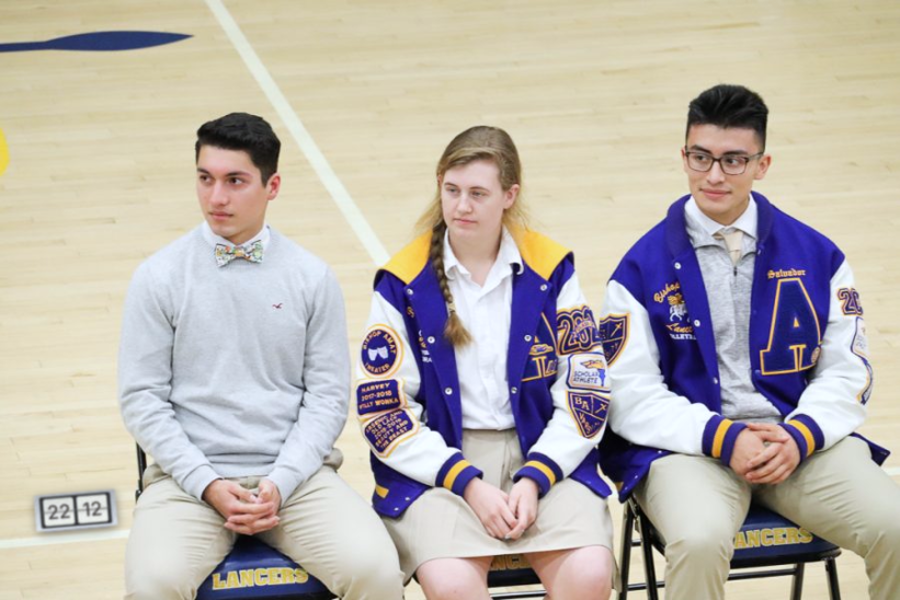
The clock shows **22:12**
